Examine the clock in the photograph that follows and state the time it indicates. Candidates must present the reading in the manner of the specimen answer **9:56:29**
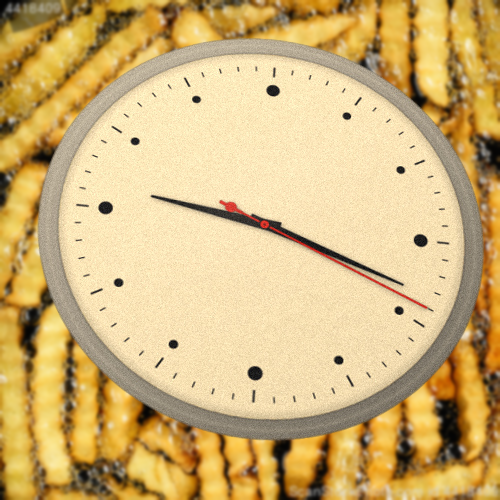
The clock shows **9:18:19**
